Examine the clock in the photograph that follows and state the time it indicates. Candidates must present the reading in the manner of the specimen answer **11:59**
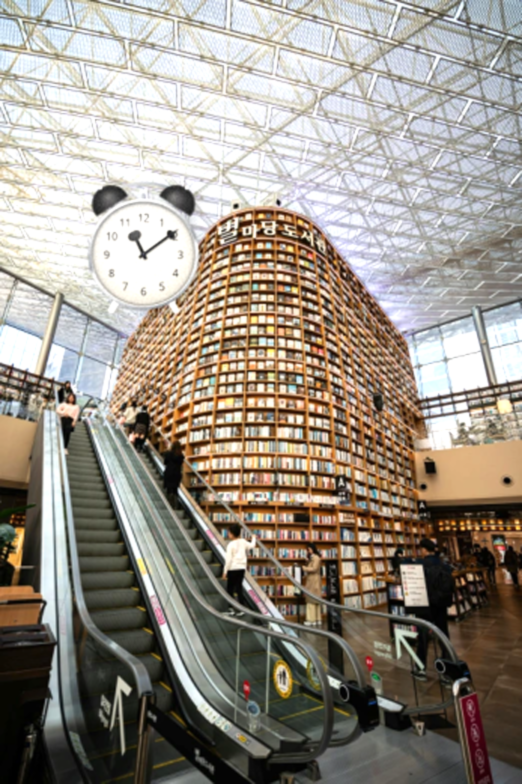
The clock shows **11:09**
